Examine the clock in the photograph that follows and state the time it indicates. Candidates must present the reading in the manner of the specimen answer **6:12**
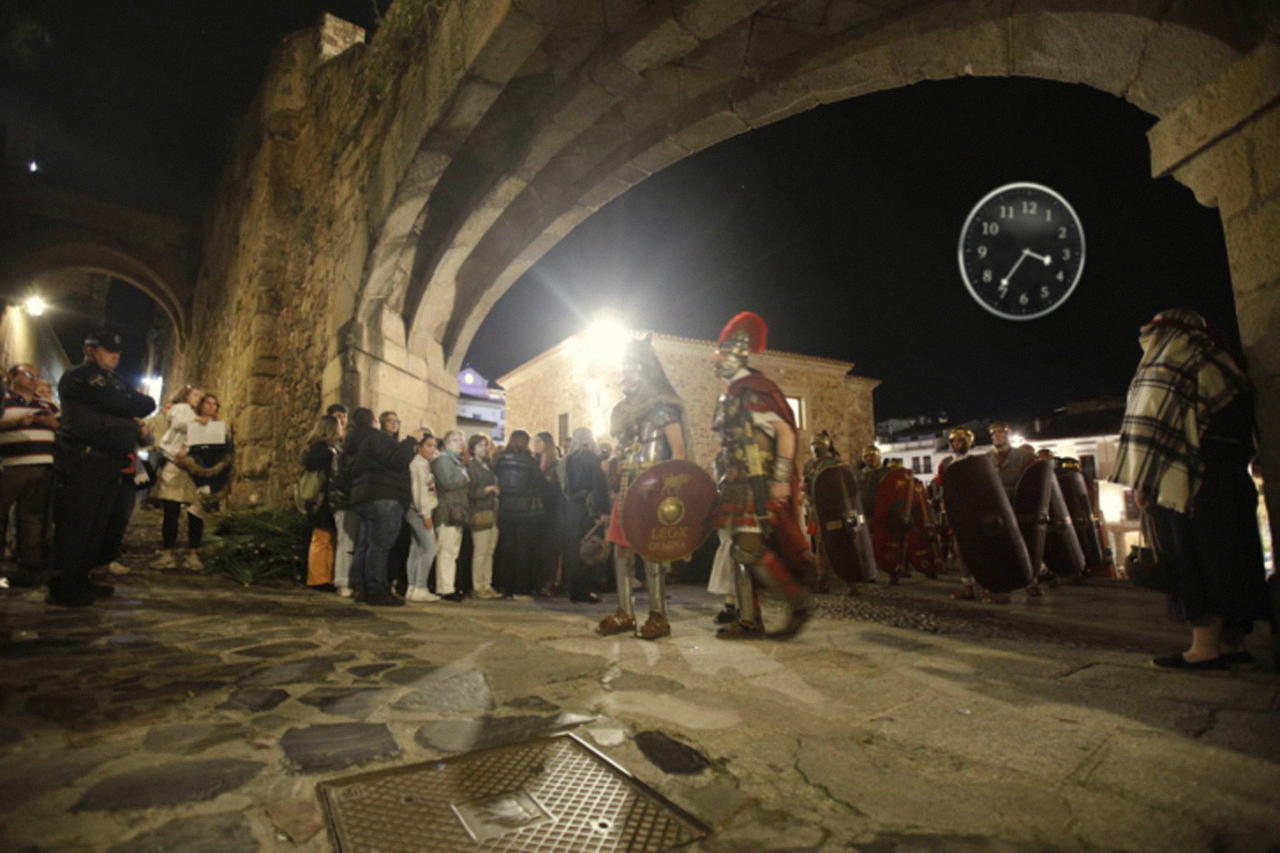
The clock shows **3:36**
